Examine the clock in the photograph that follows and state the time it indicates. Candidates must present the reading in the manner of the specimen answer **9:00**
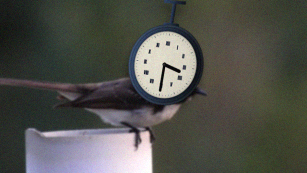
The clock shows **3:30**
